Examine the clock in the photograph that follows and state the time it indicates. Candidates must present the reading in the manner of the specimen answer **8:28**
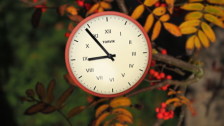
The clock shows **8:54**
